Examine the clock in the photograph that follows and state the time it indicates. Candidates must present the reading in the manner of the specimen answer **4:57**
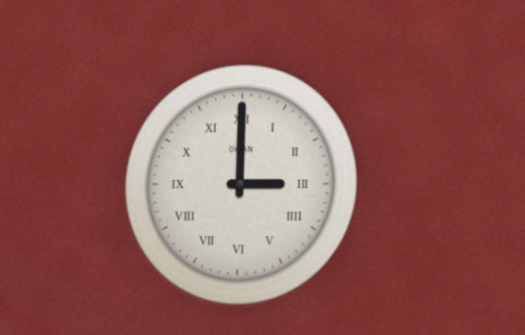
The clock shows **3:00**
